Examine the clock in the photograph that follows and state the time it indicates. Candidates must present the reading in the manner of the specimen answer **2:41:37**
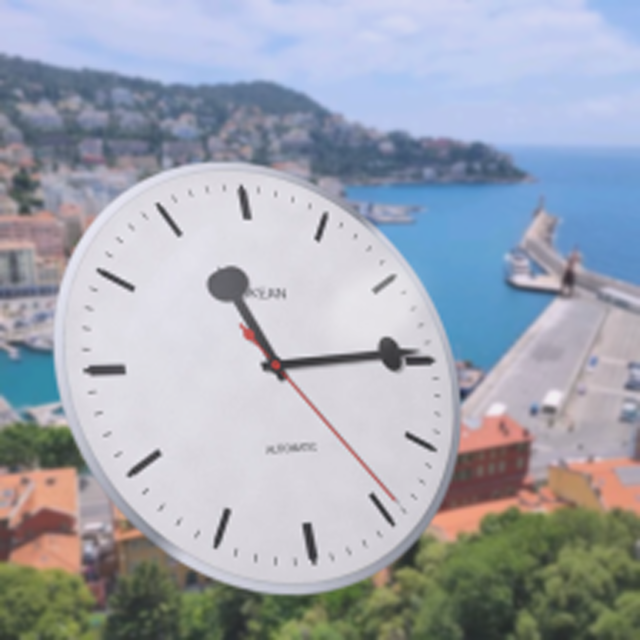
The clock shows **11:14:24**
